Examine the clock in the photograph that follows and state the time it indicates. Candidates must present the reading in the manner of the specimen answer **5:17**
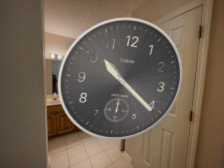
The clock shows **10:21**
